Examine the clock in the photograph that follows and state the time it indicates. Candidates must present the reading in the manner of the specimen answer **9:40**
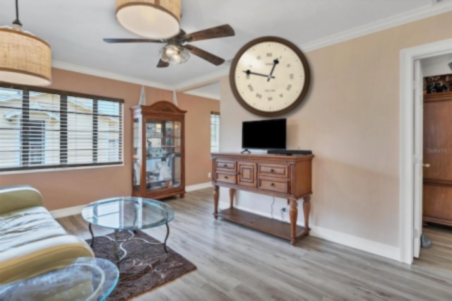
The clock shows **12:47**
